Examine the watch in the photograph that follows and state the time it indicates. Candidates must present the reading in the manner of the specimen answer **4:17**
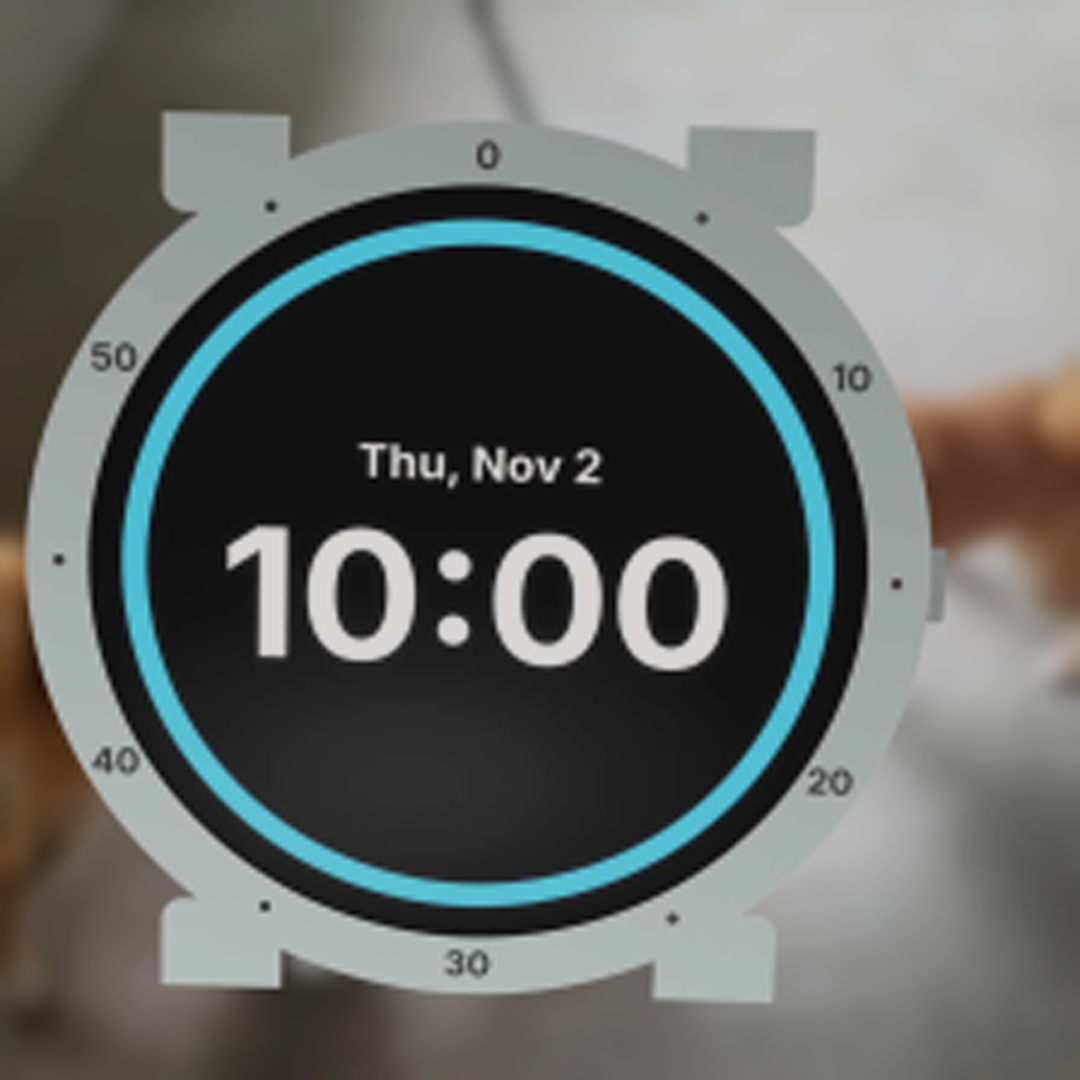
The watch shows **10:00**
